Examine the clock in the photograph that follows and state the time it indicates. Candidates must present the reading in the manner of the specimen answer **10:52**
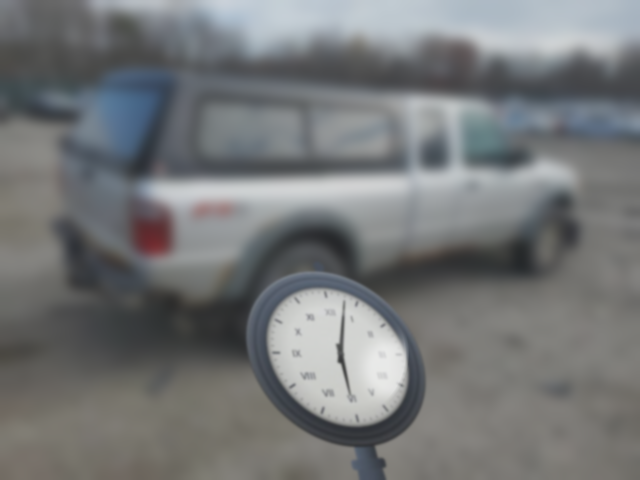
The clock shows **6:03**
